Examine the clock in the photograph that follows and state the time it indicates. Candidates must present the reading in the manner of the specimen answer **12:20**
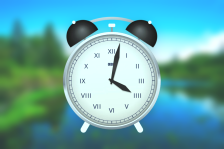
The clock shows **4:02**
